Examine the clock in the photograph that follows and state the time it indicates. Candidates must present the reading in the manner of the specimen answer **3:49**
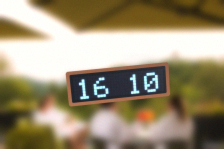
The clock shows **16:10**
